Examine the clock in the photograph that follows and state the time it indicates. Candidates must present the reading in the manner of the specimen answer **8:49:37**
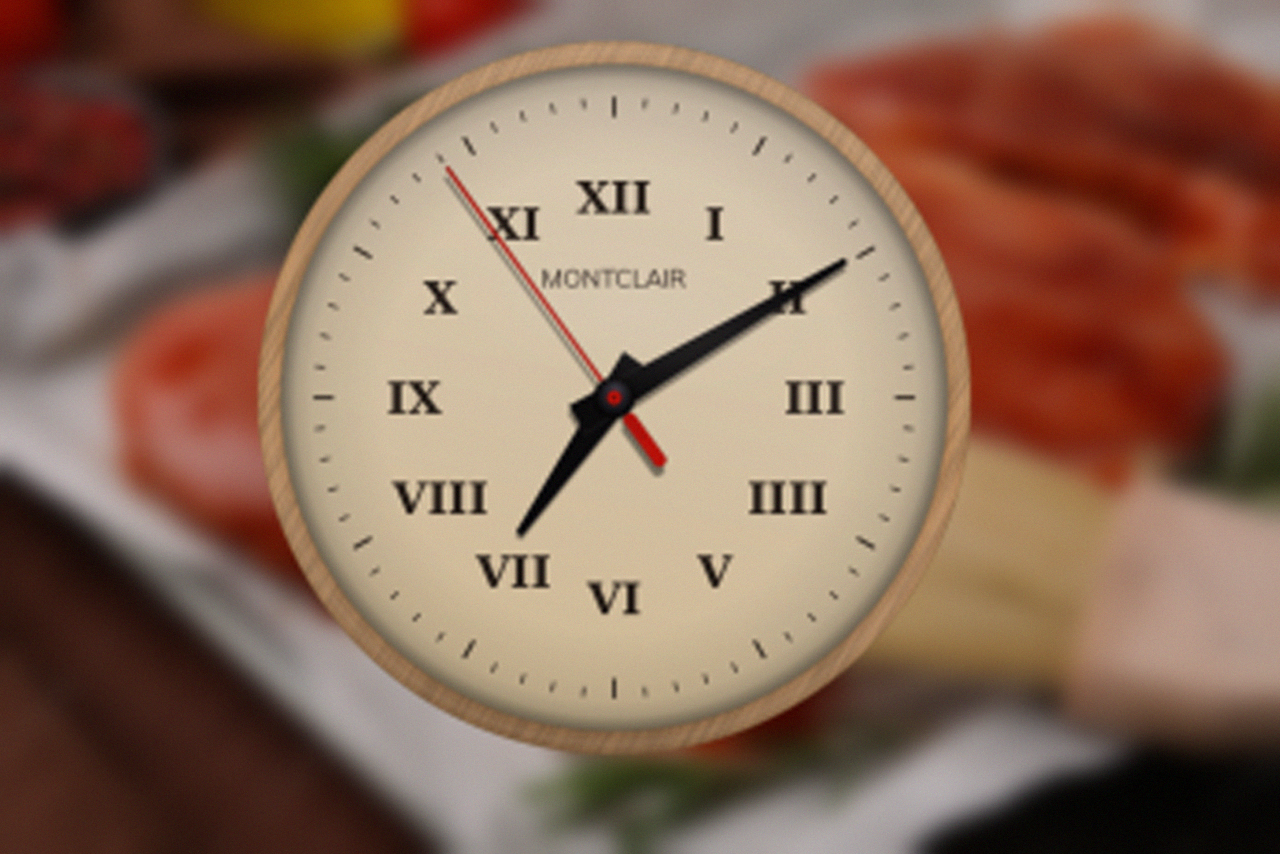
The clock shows **7:09:54**
